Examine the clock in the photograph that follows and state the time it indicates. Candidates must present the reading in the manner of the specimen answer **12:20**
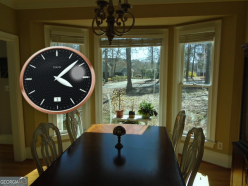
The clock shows **4:08**
